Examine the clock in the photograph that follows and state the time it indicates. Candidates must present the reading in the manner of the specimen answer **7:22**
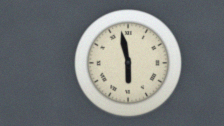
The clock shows **5:58**
